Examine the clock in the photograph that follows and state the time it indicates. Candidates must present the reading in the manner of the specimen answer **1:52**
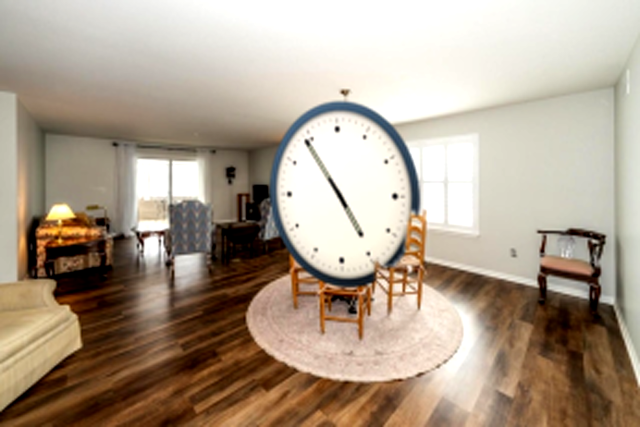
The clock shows **4:54**
